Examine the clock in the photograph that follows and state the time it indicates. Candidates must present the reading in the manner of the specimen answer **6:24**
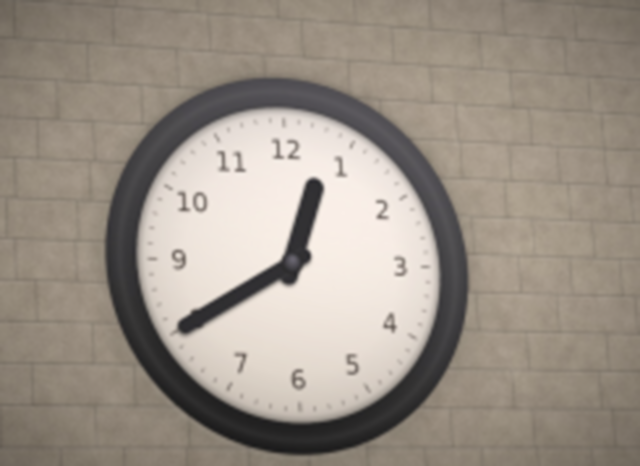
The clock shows **12:40**
